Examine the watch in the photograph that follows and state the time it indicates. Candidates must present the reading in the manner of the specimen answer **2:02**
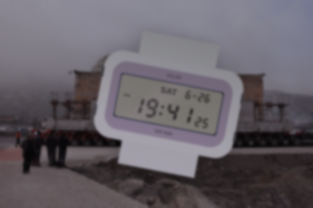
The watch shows **19:41**
